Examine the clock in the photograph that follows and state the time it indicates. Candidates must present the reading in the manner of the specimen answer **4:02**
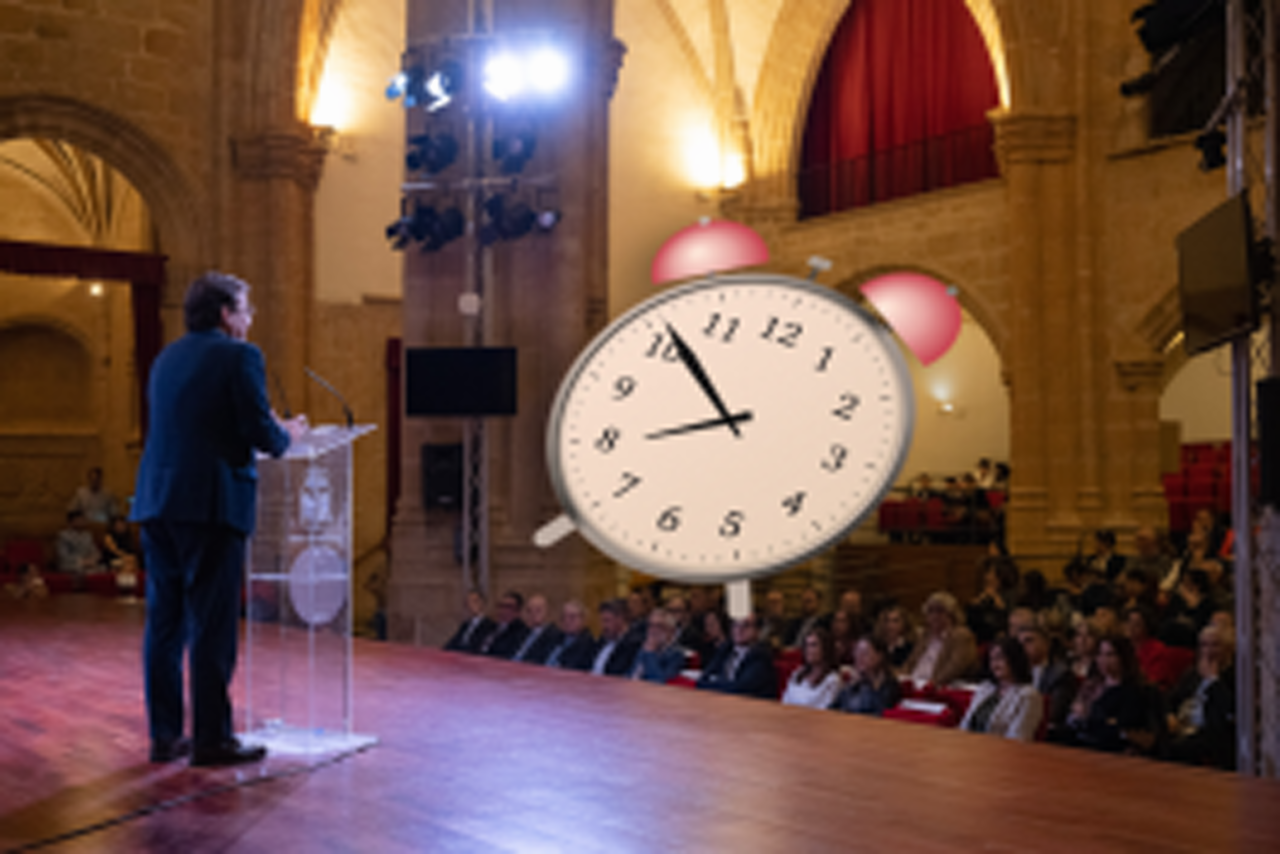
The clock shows **7:51**
